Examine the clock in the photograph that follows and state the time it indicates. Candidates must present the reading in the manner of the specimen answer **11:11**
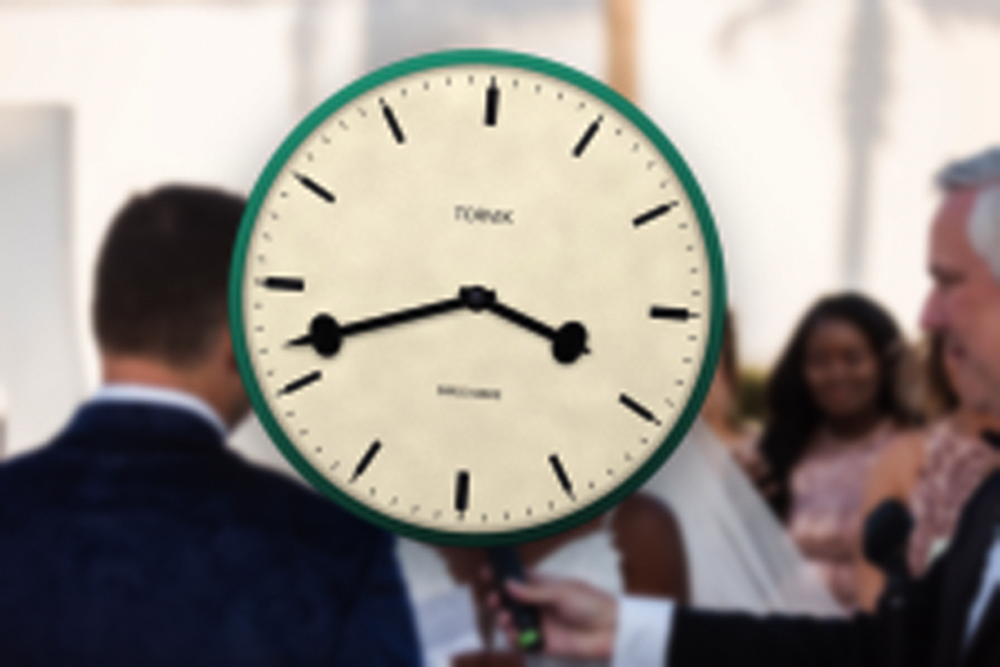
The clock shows **3:42**
